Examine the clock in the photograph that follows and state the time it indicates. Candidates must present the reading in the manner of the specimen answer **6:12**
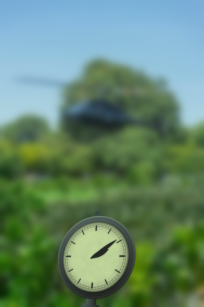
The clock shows **2:09**
